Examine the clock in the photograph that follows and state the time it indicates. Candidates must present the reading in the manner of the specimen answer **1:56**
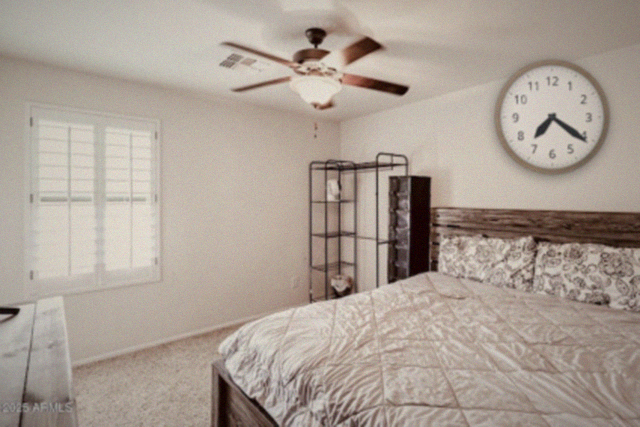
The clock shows **7:21**
